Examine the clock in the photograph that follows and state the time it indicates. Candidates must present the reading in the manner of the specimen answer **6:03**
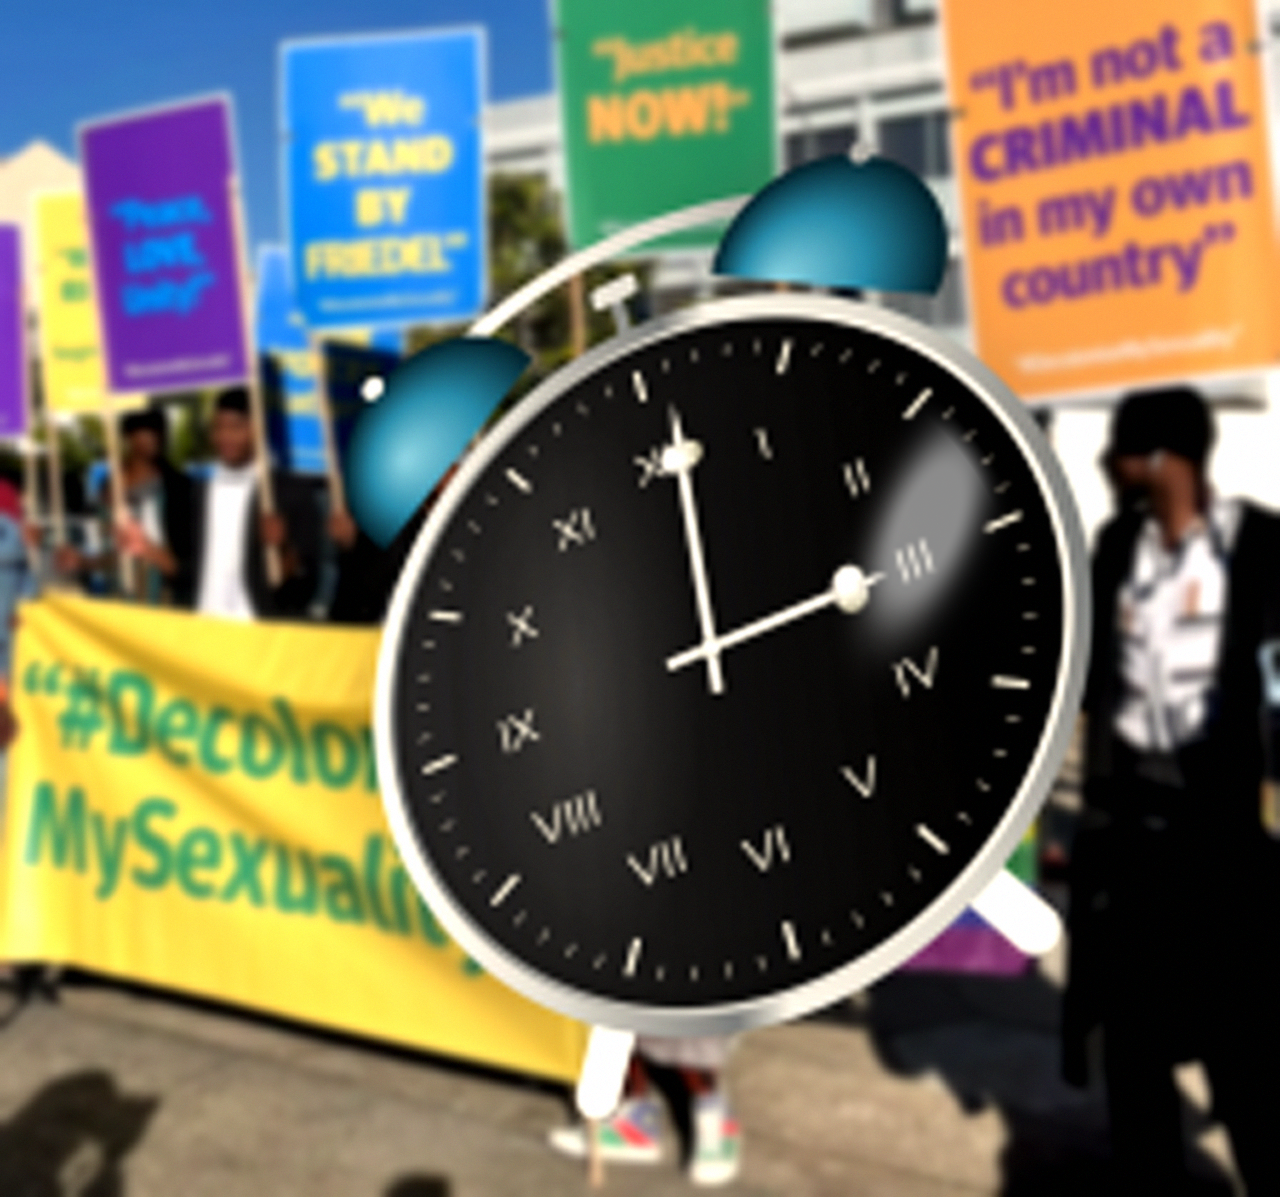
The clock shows **3:01**
